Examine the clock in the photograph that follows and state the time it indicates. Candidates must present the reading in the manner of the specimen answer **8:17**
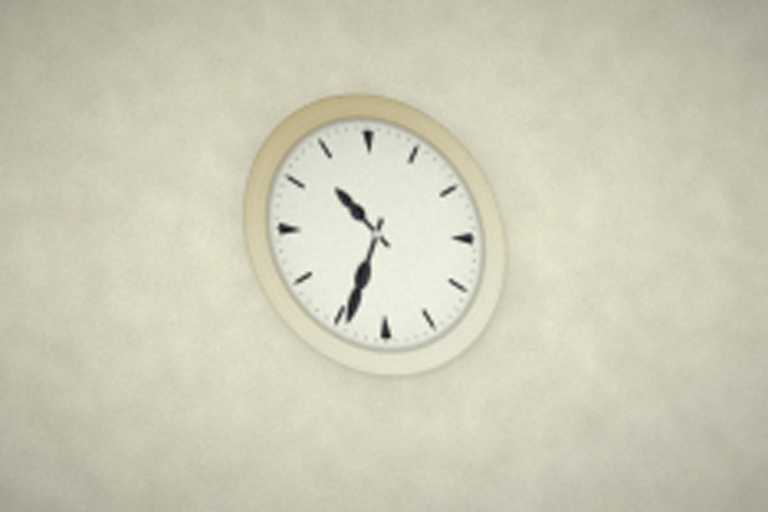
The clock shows **10:34**
